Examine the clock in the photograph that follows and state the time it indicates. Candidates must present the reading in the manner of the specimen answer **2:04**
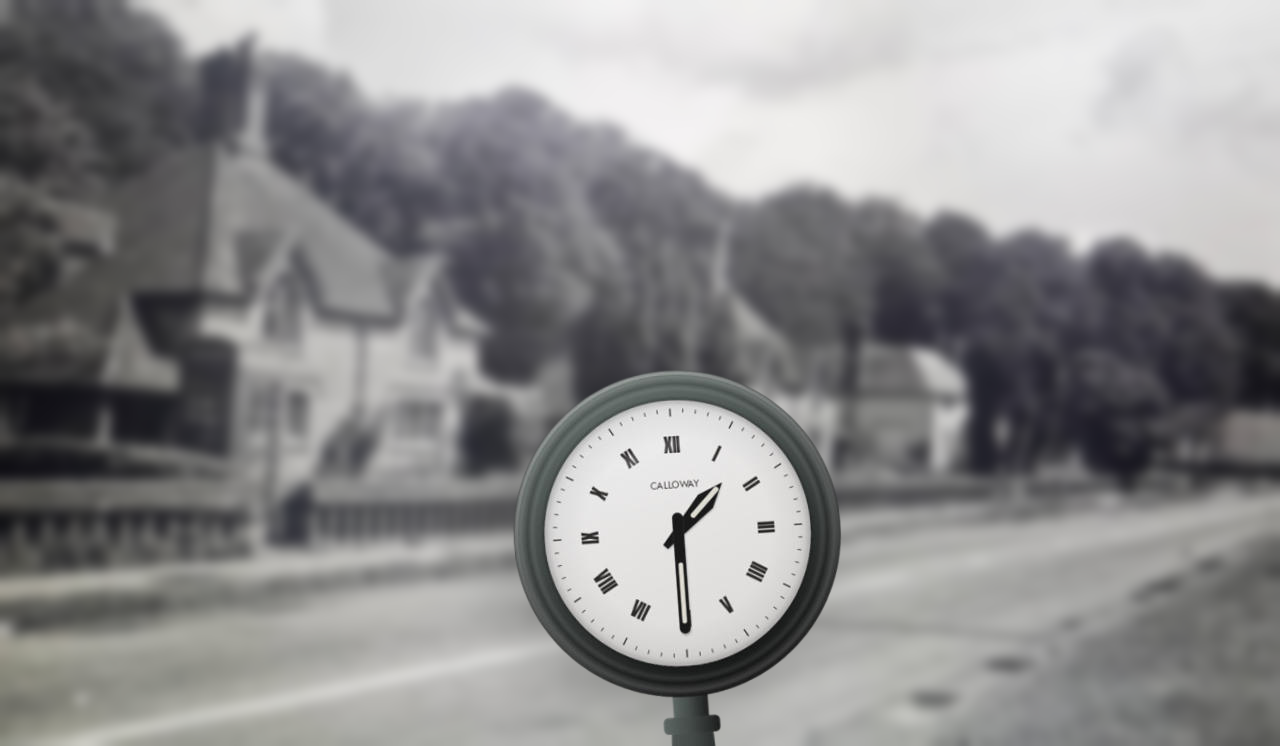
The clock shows **1:30**
